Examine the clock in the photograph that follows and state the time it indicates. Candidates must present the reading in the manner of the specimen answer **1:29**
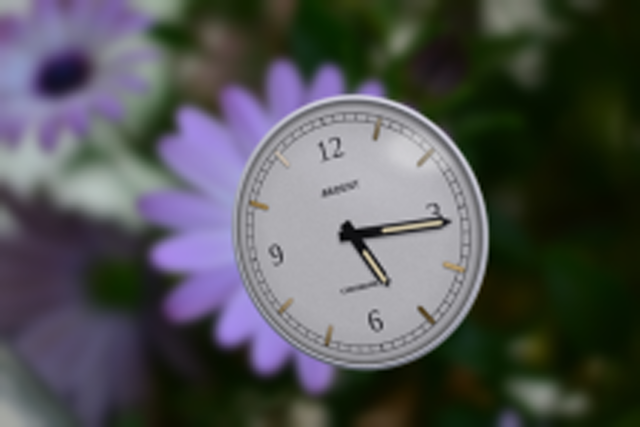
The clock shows **5:16**
